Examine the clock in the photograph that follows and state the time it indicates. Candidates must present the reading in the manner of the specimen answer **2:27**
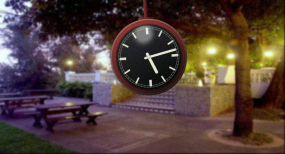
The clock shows **5:13**
